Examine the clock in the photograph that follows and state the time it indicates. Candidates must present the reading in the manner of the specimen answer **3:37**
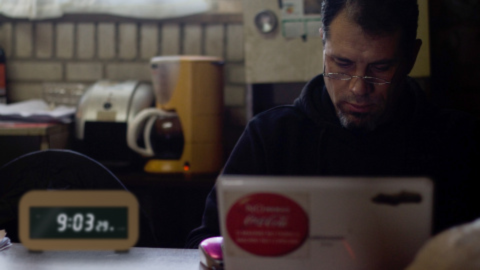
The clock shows **9:03**
